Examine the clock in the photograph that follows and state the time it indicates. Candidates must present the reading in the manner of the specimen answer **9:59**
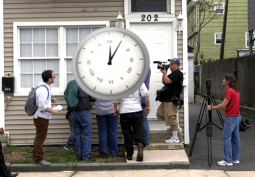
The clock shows **12:05**
